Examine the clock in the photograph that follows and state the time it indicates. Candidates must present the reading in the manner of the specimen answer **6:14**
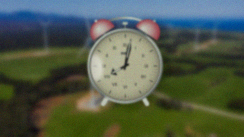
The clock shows **8:02**
